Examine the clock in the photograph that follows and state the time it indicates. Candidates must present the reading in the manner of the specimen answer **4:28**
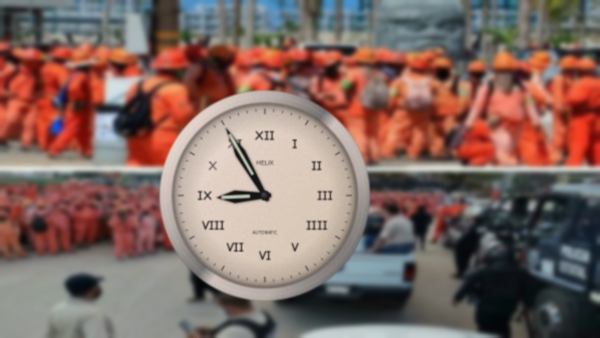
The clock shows **8:55**
